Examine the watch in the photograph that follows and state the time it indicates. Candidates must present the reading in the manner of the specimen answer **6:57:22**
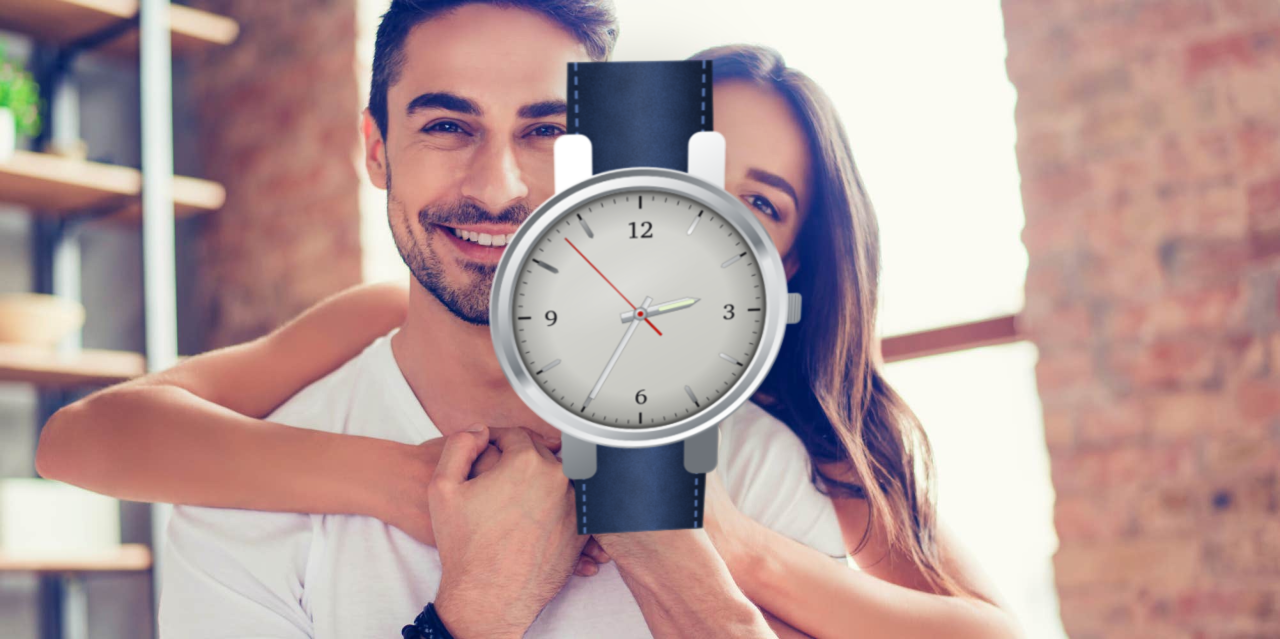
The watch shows **2:34:53**
